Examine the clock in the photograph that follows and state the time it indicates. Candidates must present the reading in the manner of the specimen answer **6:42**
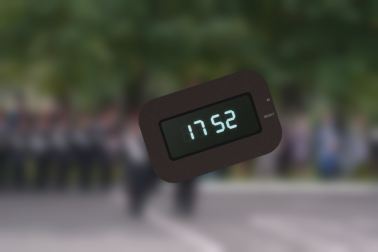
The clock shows **17:52**
